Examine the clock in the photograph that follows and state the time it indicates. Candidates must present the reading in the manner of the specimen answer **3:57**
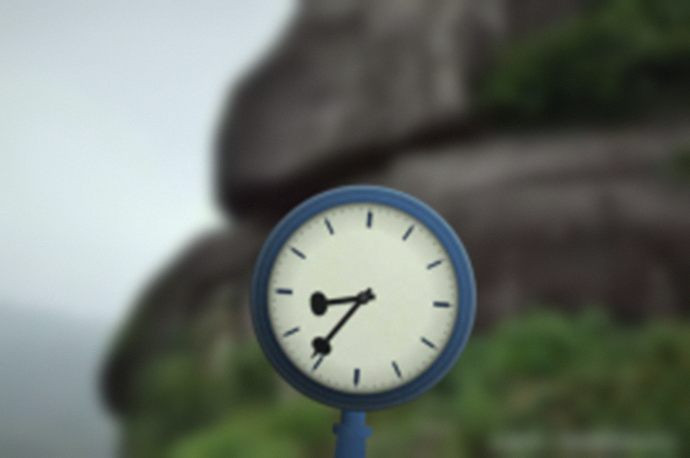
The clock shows **8:36**
